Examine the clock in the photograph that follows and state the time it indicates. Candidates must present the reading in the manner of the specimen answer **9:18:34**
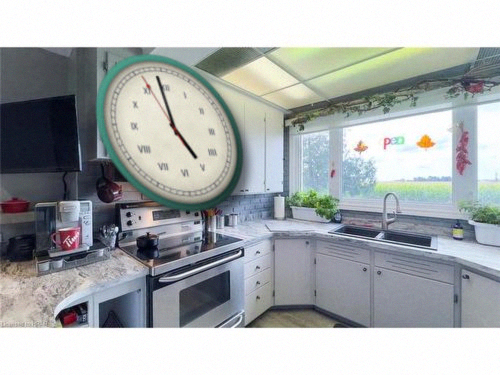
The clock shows **4:58:56**
